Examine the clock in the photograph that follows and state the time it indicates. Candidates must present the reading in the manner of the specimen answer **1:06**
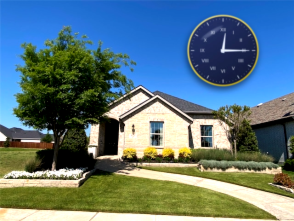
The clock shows **12:15**
